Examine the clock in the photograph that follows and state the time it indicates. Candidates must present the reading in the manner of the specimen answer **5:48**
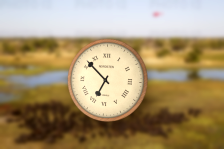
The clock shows **6:52**
